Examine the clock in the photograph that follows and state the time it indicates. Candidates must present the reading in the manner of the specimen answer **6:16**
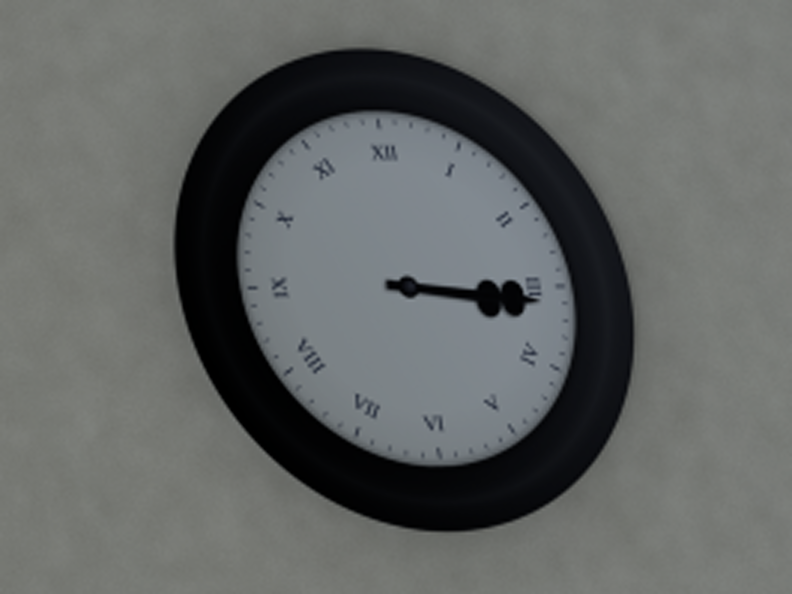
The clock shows **3:16**
